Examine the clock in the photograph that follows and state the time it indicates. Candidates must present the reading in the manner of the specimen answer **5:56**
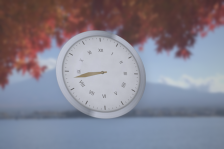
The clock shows **8:43**
